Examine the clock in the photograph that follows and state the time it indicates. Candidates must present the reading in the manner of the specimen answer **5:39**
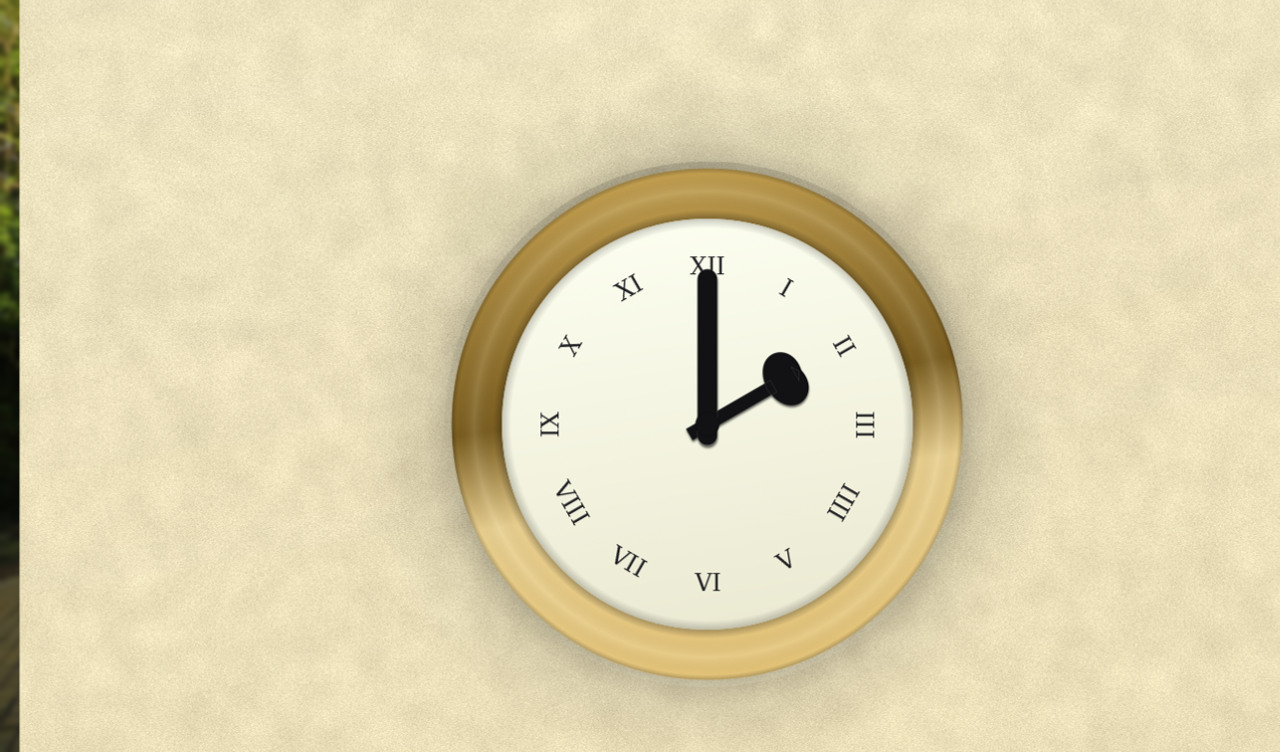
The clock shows **2:00**
